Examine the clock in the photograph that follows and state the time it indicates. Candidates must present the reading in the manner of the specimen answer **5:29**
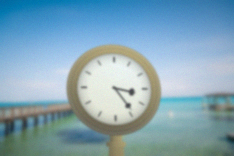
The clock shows **3:24**
